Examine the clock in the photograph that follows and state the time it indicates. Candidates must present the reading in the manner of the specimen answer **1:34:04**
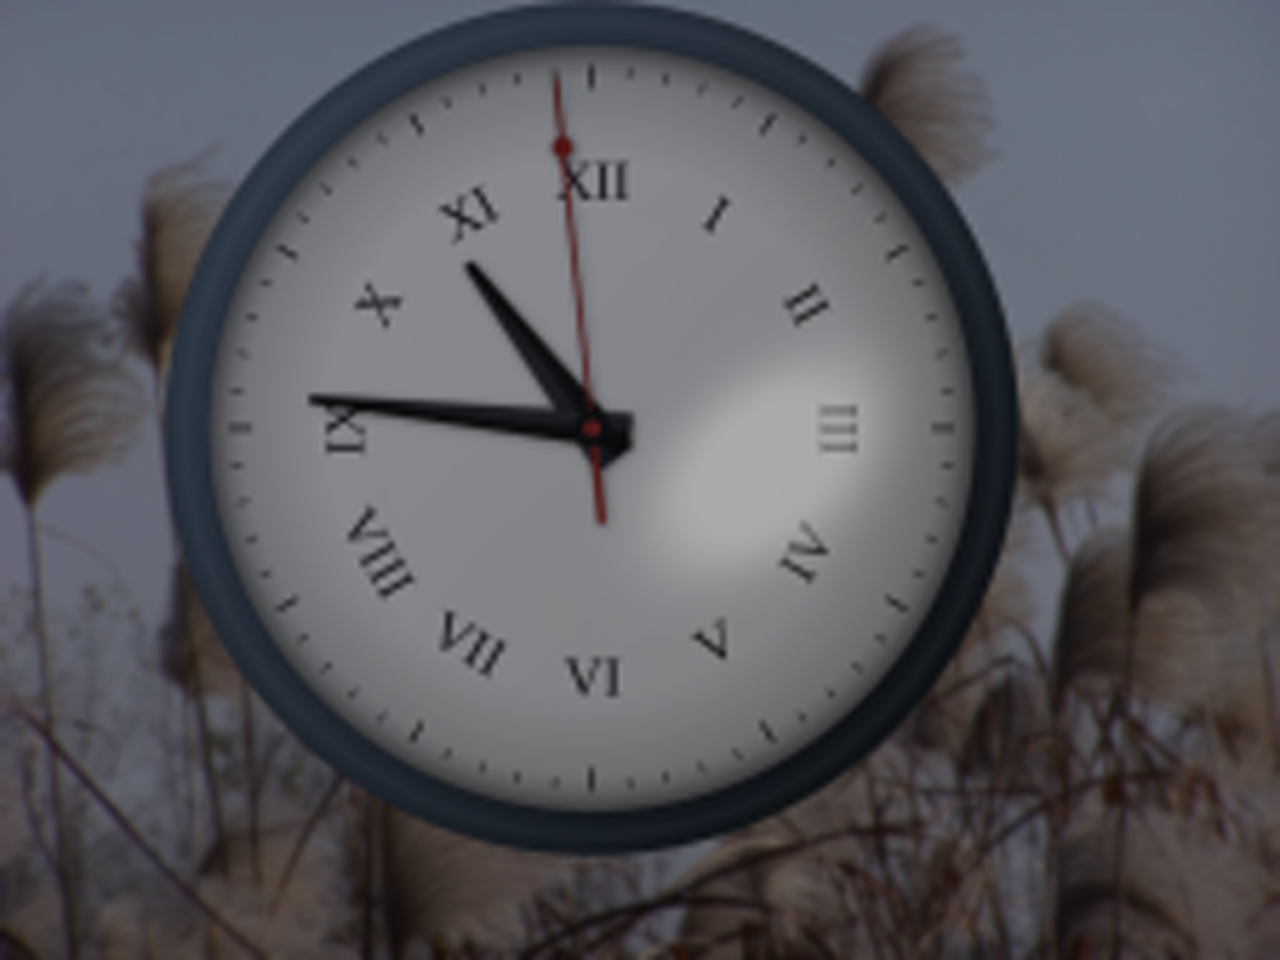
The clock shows **10:45:59**
